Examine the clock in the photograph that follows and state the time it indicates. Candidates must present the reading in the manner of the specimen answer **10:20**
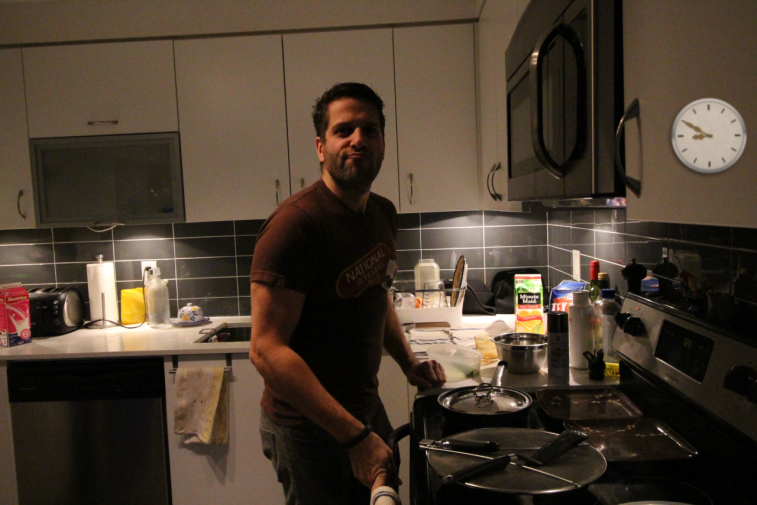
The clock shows **8:50**
